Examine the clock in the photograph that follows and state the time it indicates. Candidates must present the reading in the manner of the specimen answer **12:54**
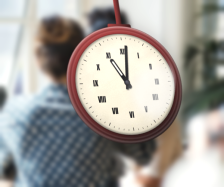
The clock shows **11:01**
